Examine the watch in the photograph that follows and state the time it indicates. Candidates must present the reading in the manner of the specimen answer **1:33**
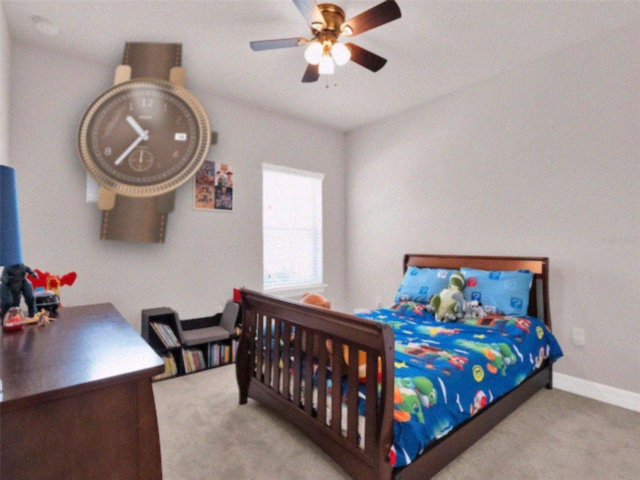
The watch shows **10:36**
